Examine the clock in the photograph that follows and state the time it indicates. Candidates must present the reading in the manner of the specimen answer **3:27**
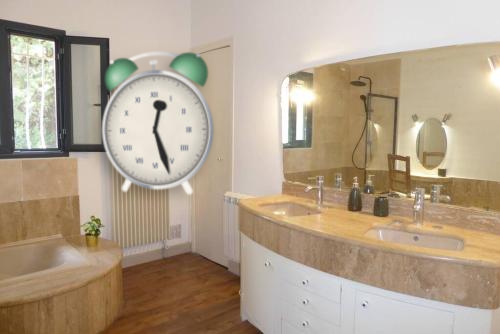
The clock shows **12:27**
